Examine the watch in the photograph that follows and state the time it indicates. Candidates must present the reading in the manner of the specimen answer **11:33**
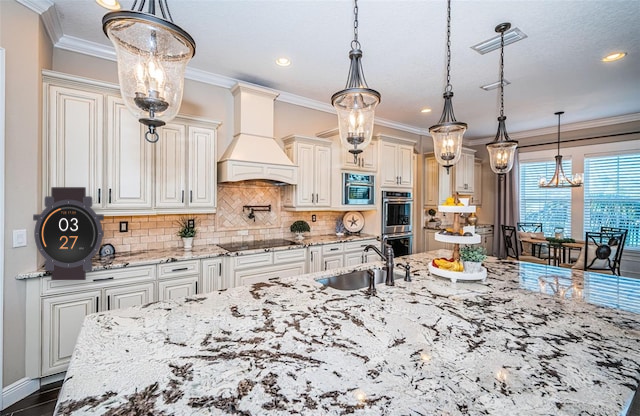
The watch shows **3:27**
